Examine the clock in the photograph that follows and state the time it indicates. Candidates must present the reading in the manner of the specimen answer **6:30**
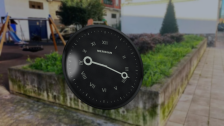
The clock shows **9:18**
